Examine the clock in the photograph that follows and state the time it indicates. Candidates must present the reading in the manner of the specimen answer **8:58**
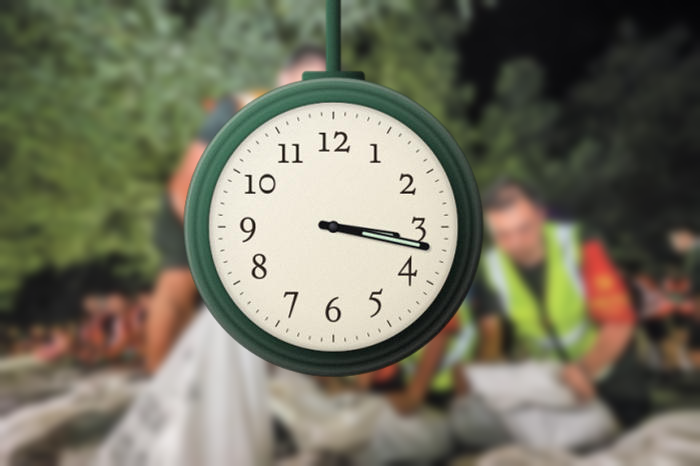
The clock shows **3:17**
